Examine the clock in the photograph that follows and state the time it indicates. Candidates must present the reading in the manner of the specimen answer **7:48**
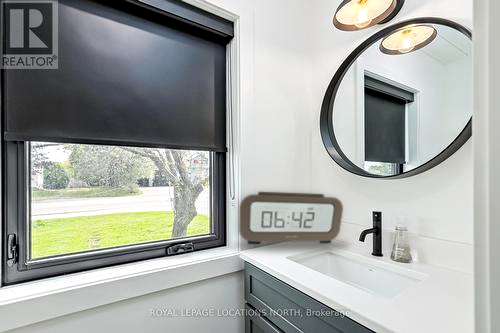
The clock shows **6:42**
